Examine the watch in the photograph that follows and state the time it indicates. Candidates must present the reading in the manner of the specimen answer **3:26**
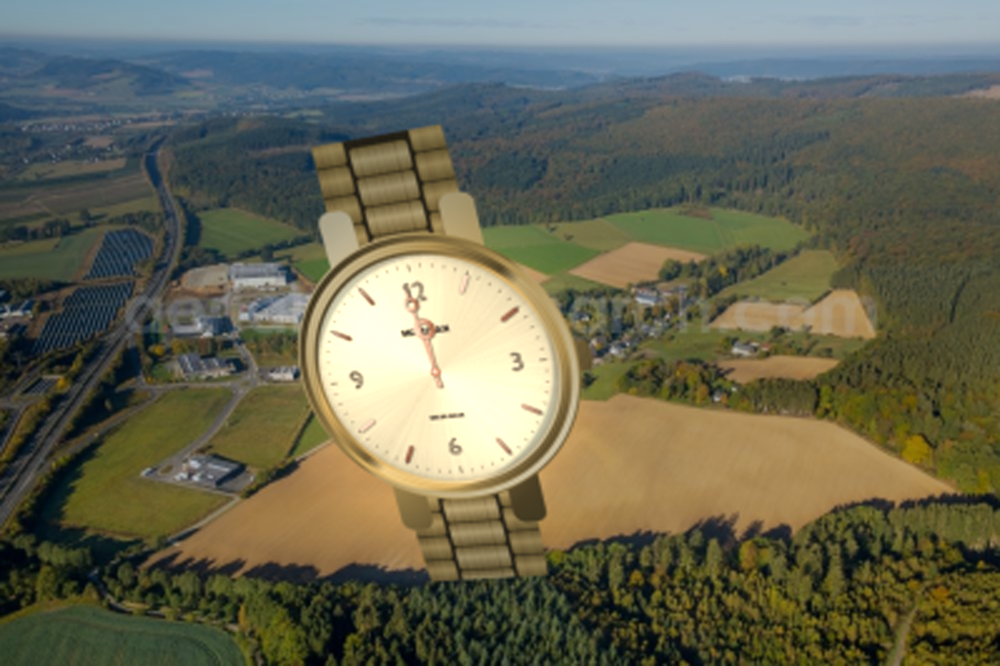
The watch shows **11:59**
